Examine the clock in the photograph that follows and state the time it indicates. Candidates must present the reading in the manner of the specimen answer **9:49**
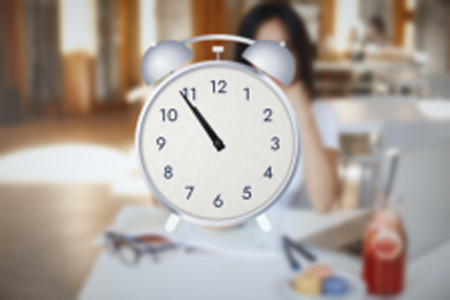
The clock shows **10:54**
